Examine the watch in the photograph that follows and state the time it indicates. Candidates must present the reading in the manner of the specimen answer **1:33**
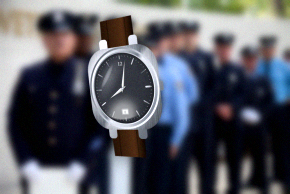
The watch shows **8:02**
